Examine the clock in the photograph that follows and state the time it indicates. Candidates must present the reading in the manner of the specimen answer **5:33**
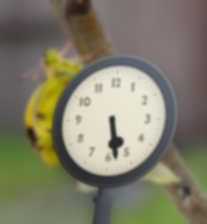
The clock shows **5:28**
